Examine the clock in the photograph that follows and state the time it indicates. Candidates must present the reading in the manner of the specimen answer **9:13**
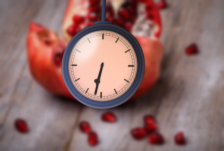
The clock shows **6:32**
